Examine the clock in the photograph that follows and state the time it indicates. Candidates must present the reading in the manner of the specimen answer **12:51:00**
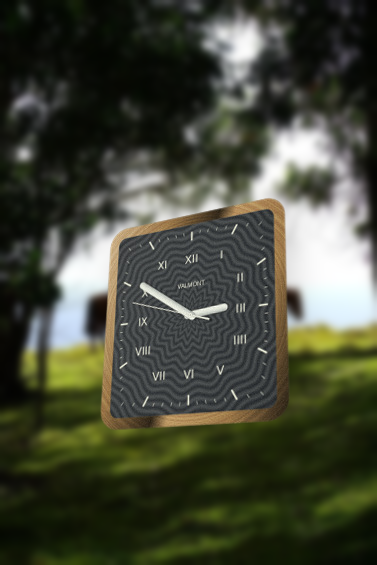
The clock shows **2:50:48**
